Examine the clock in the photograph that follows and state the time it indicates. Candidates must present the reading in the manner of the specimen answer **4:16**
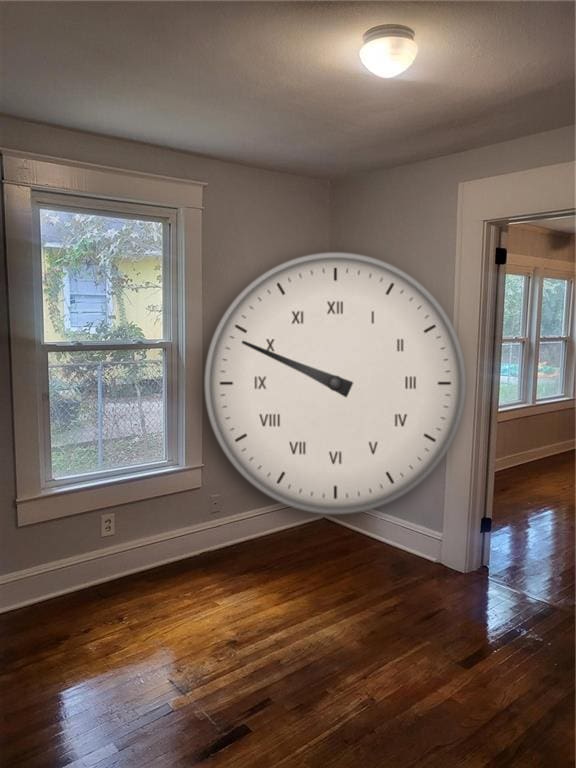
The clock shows **9:49**
